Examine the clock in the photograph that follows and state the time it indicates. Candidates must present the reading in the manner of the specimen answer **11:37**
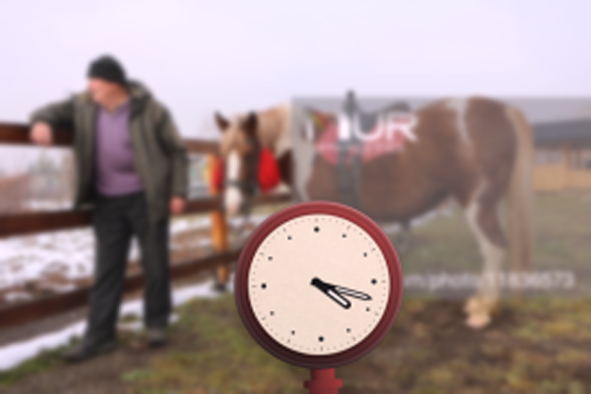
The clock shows **4:18**
